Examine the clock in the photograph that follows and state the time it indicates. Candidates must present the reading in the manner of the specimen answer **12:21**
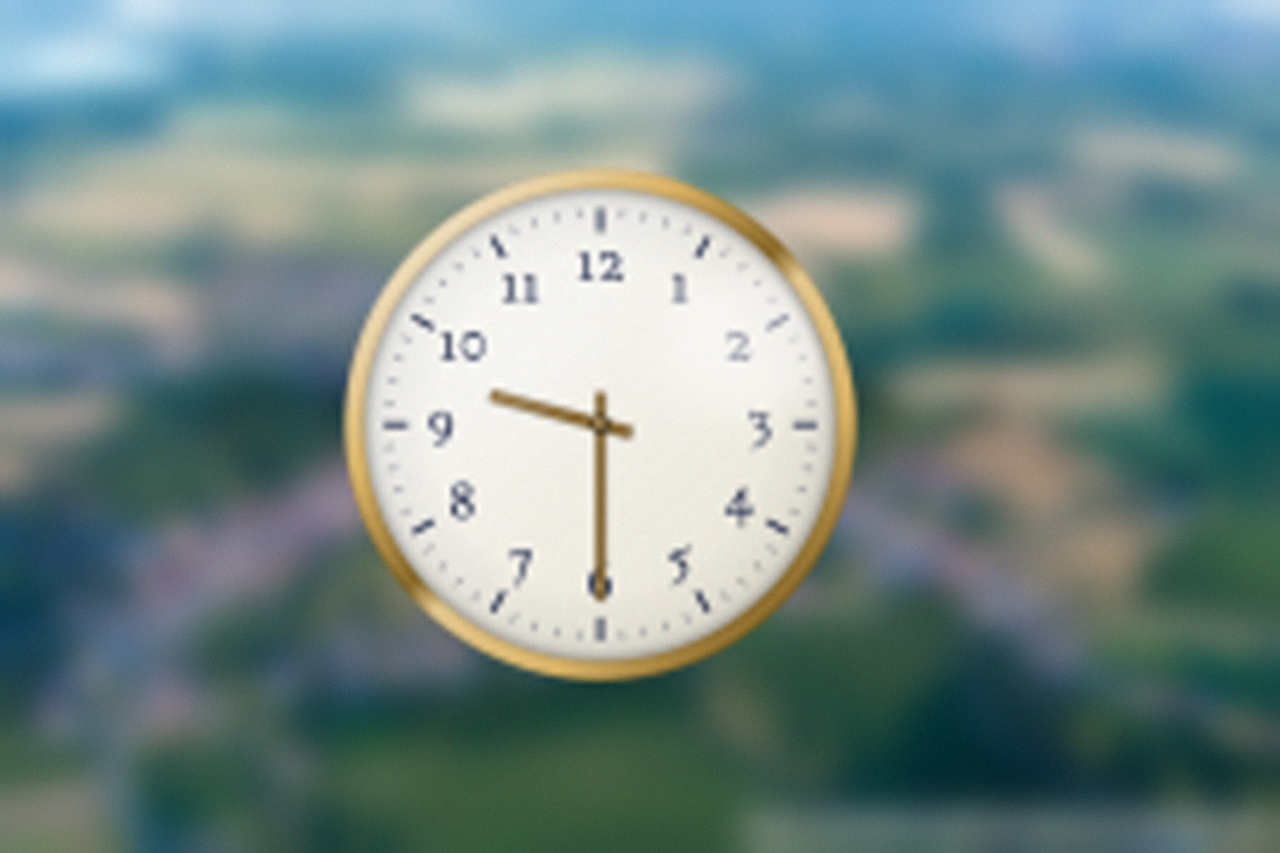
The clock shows **9:30**
